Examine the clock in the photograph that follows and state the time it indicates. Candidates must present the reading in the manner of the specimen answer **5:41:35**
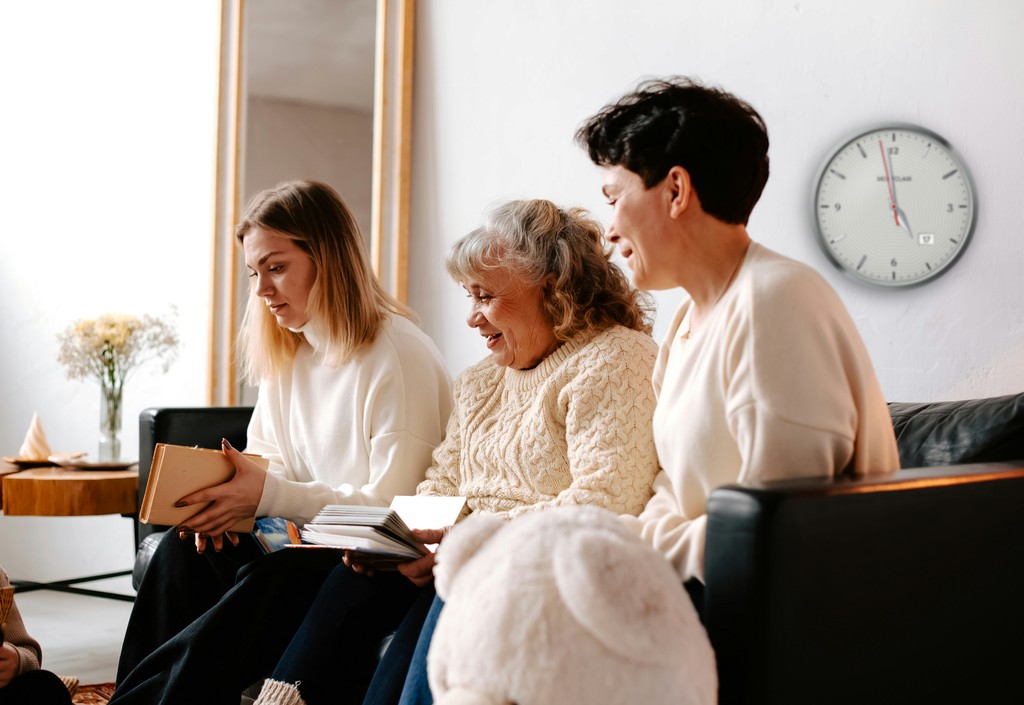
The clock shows **4:58:58**
